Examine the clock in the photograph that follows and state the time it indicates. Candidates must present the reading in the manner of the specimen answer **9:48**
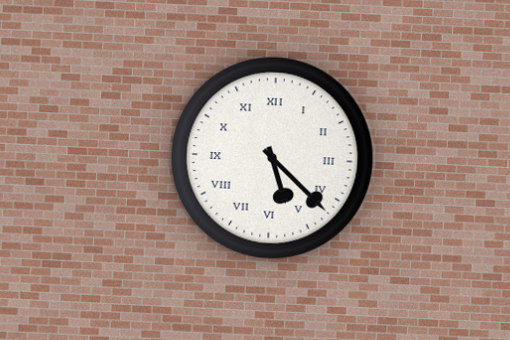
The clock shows **5:22**
